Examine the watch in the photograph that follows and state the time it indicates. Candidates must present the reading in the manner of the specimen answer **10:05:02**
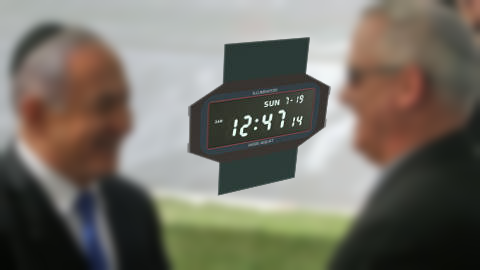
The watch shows **12:47:14**
